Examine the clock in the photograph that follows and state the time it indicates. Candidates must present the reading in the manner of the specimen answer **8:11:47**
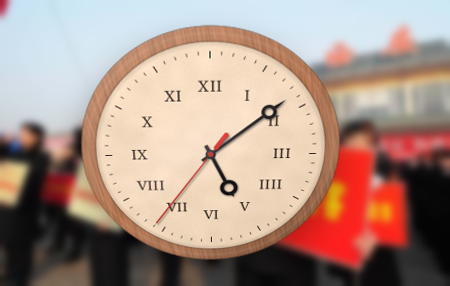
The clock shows **5:08:36**
